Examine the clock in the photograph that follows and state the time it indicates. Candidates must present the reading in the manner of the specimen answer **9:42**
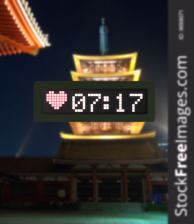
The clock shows **7:17**
